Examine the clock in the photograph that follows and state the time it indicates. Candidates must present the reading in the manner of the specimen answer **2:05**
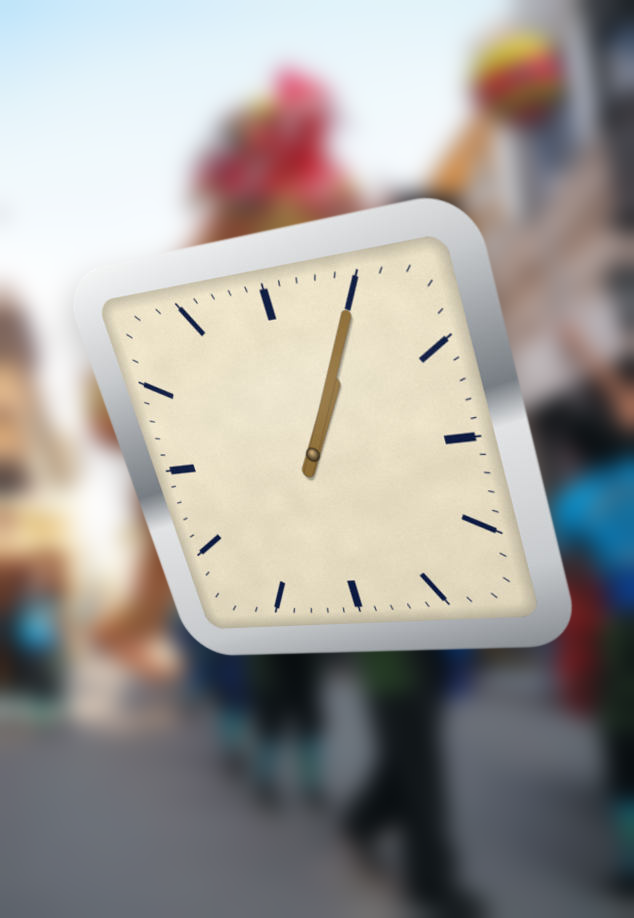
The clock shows **1:05**
